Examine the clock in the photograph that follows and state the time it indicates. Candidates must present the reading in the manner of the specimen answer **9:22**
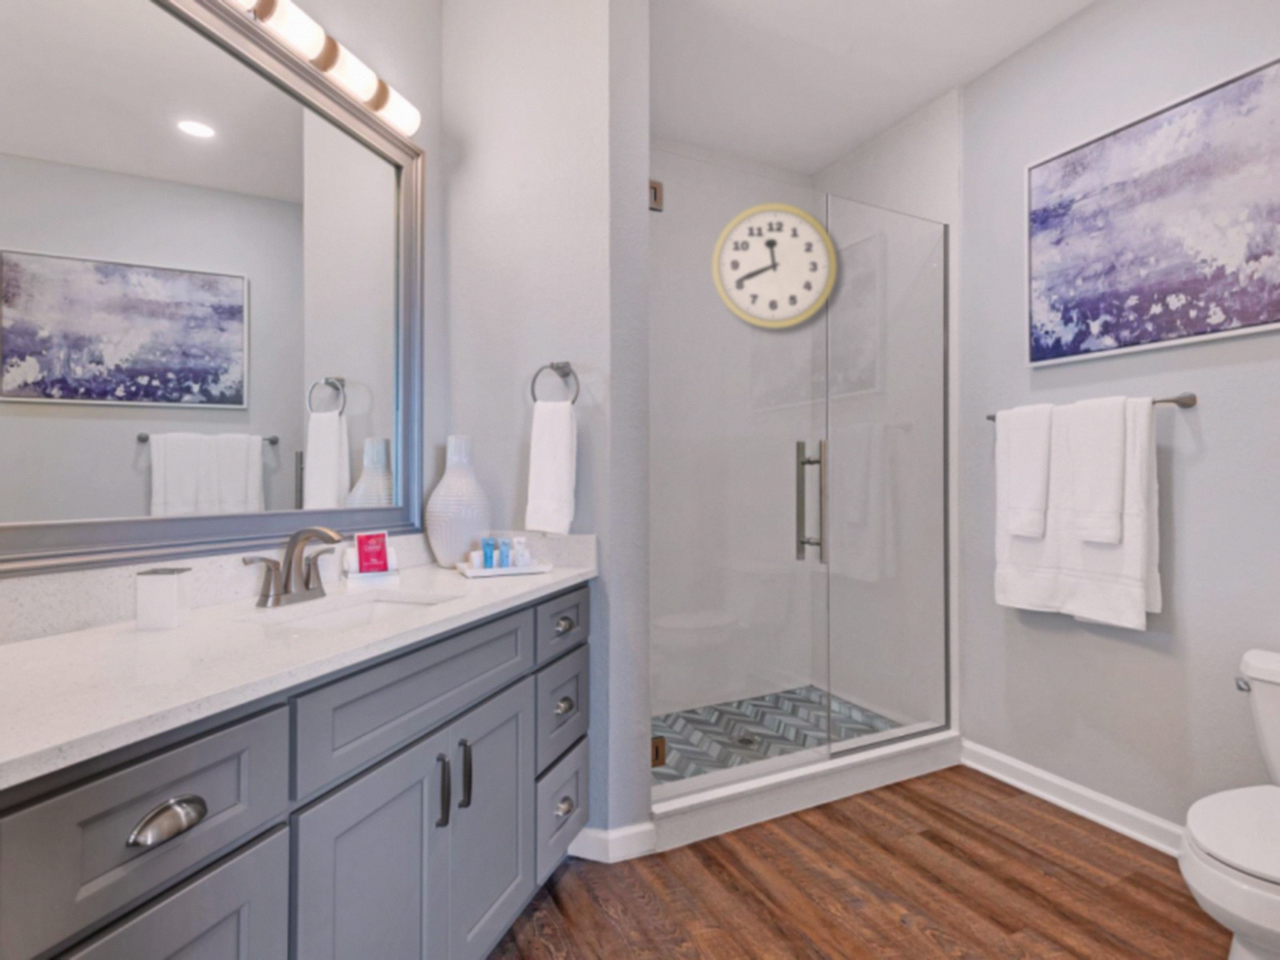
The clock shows **11:41**
